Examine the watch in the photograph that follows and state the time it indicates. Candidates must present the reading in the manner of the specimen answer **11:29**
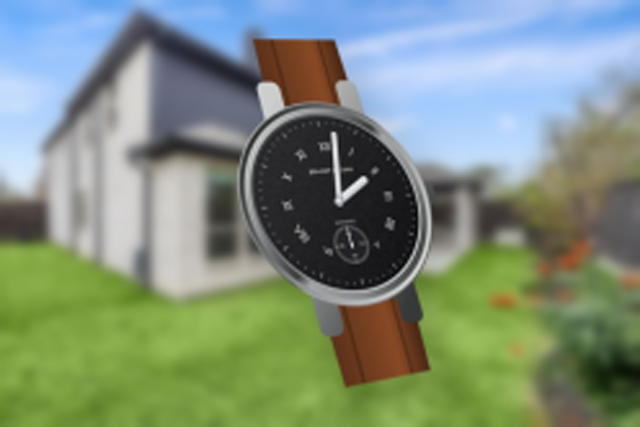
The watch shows **2:02**
